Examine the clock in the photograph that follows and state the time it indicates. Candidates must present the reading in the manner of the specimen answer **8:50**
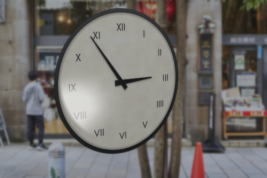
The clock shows **2:54**
